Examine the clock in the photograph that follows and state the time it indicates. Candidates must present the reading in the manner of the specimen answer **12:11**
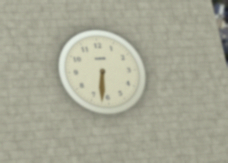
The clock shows **6:32**
